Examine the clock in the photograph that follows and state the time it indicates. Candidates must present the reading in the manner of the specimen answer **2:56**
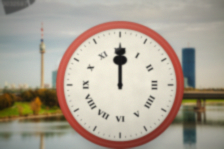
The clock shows **12:00**
